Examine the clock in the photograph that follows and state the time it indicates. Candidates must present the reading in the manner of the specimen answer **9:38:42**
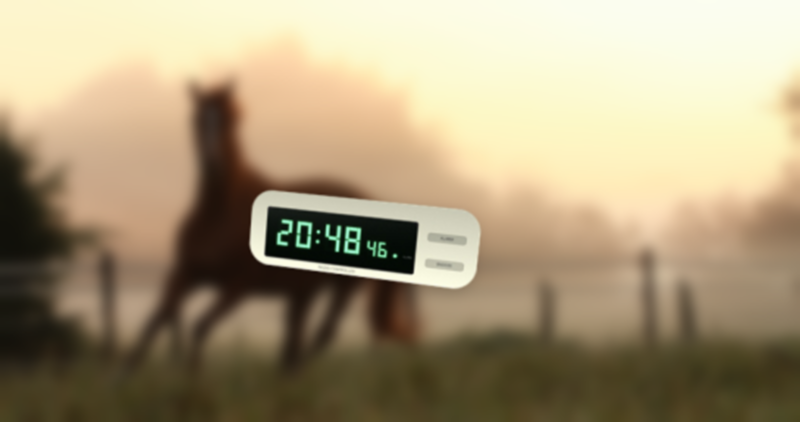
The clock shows **20:48:46**
